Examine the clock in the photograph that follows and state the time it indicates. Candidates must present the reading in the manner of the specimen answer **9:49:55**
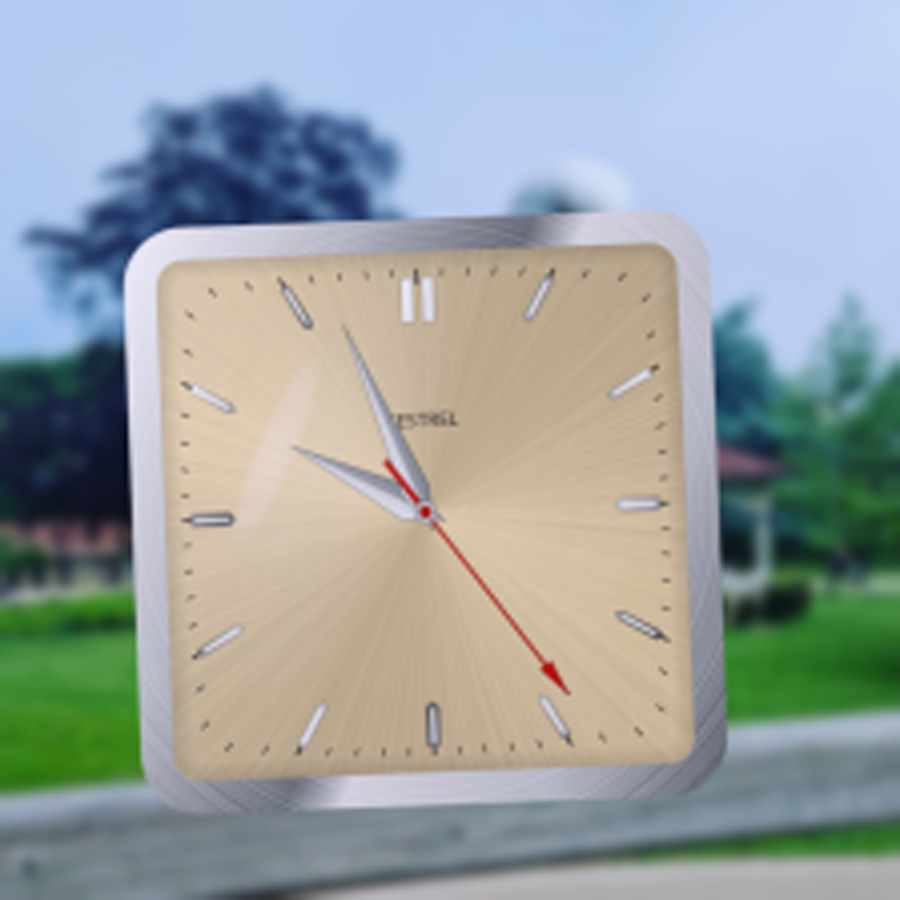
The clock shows **9:56:24**
